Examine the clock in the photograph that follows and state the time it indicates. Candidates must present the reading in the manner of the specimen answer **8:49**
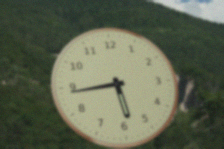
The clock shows **5:44**
